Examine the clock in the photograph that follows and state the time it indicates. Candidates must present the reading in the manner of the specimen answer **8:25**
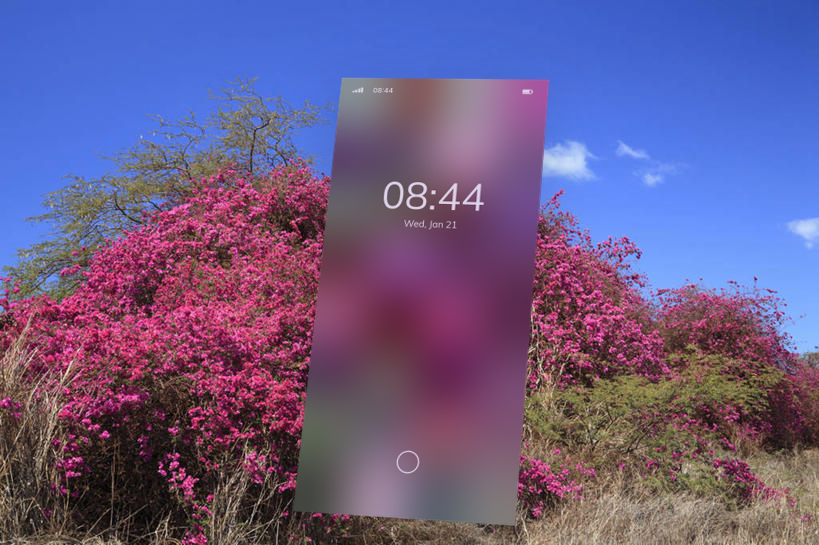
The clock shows **8:44**
